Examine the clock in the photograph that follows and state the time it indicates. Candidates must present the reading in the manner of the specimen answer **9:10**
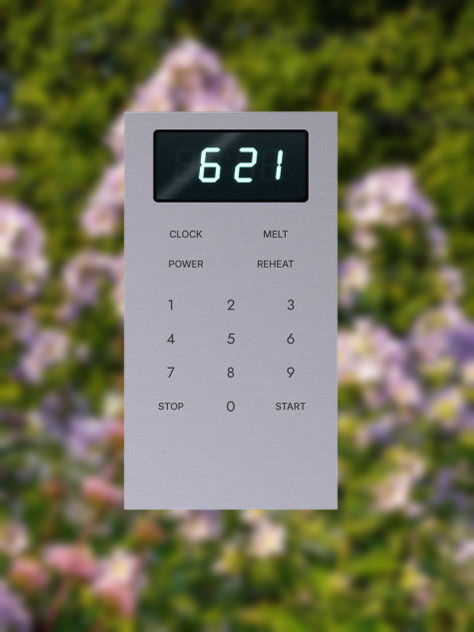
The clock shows **6:21**
